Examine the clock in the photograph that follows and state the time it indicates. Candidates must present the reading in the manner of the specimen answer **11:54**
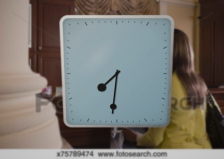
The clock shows **7:31**
